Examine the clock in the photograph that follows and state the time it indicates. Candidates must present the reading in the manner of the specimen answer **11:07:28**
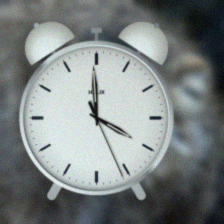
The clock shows **3:59:26**
